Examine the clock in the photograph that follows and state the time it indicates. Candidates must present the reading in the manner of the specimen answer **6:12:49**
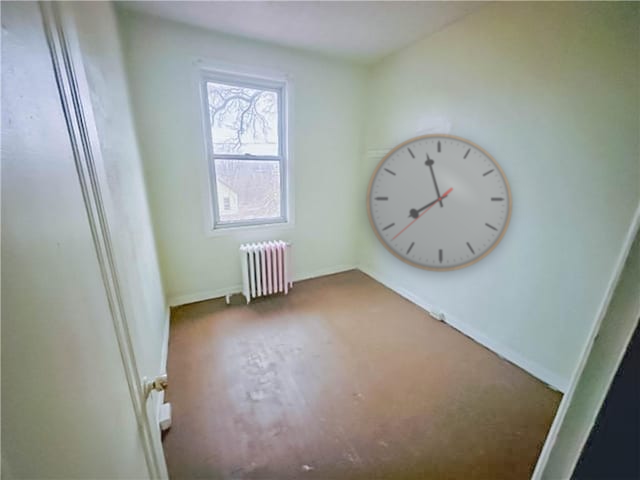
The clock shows **7:57:38**
